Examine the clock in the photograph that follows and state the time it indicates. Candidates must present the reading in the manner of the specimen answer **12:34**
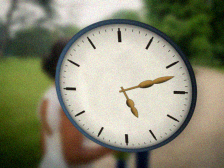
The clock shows **5:12**
